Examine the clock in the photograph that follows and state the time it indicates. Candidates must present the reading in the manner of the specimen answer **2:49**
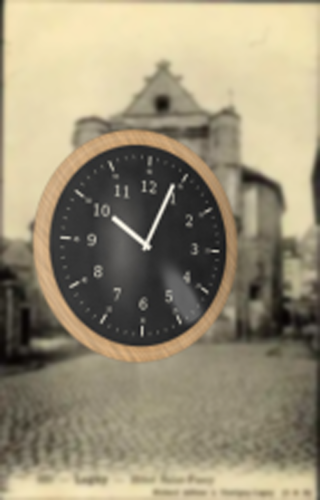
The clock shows **10:04**
